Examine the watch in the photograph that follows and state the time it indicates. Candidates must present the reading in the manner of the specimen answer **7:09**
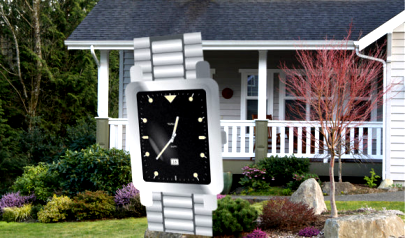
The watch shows **12:37**
